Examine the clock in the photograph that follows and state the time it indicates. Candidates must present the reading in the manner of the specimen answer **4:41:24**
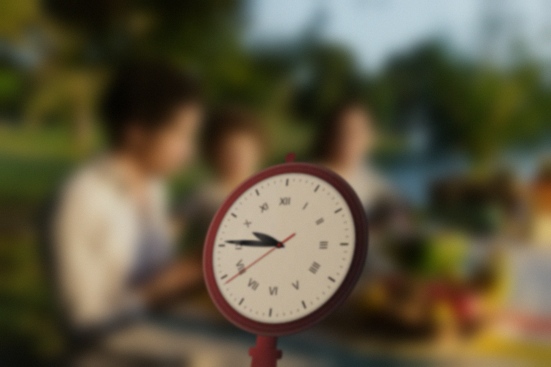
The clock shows **9:45:39**
